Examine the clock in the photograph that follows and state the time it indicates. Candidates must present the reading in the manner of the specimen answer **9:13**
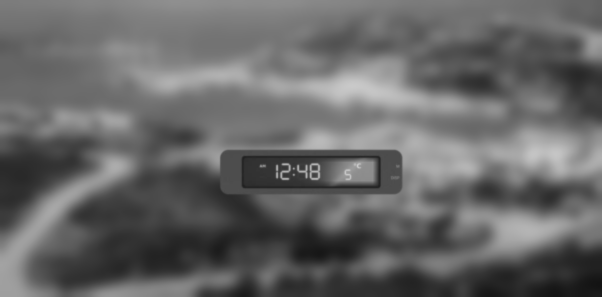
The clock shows **12:48**
